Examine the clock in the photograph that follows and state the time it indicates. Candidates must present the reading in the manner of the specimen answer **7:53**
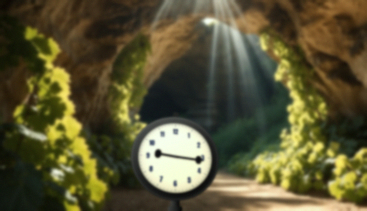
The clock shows **9:16**
